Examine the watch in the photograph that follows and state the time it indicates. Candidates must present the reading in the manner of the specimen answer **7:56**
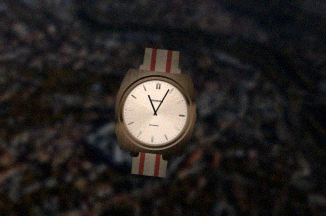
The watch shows **11:04**
